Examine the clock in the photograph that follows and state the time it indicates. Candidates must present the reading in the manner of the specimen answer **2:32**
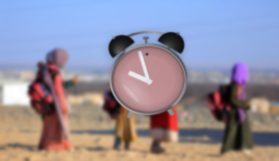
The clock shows **9:58**
